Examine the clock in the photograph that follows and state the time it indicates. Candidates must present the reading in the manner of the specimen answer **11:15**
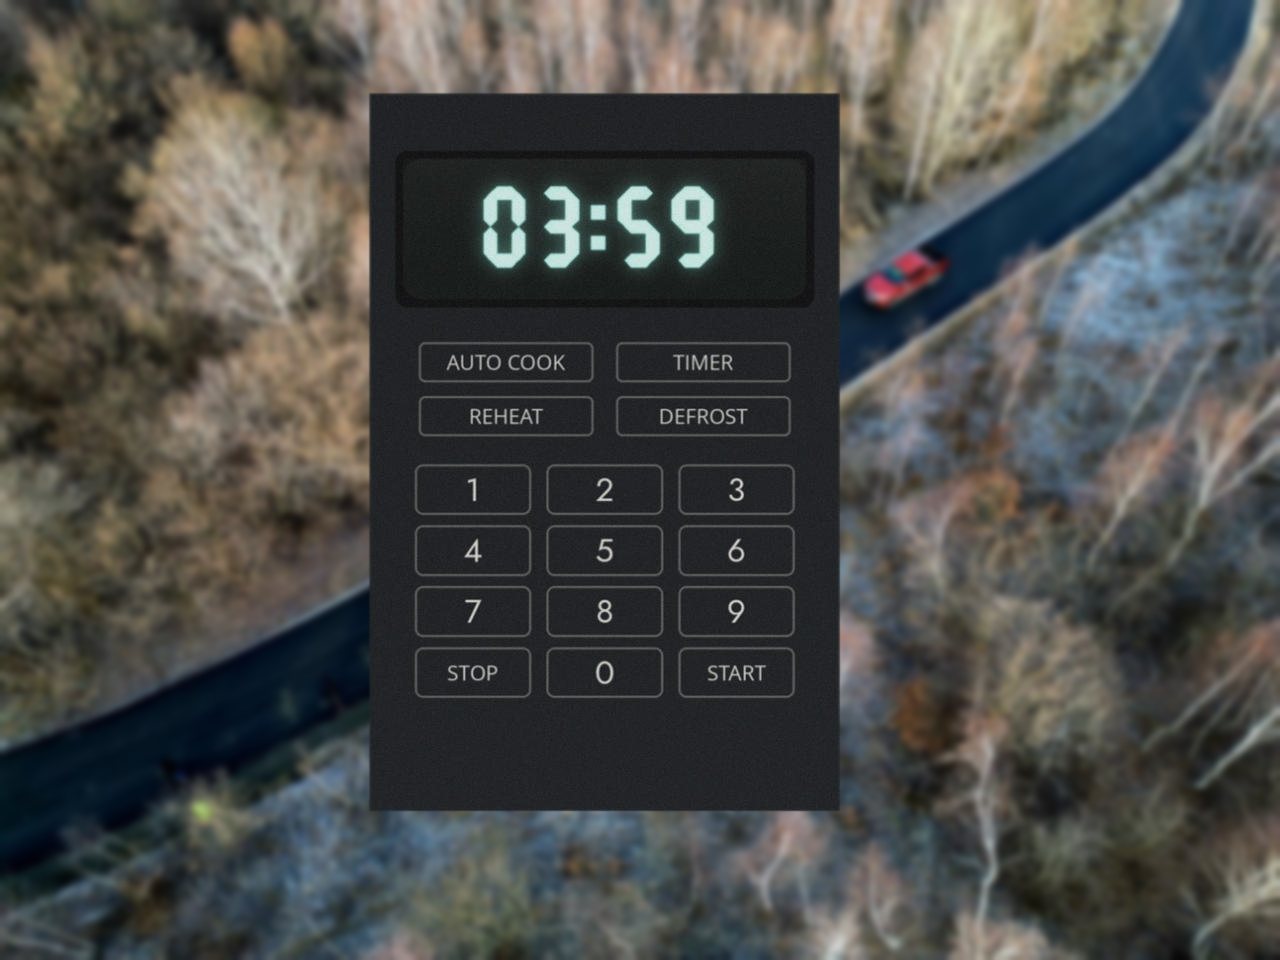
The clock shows **3:59**
